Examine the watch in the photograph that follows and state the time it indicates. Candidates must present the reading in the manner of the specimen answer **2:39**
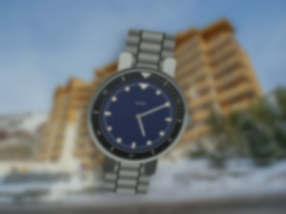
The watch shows **5:10**
